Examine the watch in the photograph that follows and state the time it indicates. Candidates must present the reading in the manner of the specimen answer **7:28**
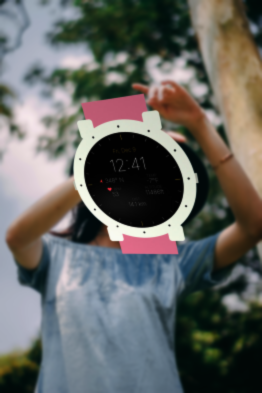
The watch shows **12:41**
